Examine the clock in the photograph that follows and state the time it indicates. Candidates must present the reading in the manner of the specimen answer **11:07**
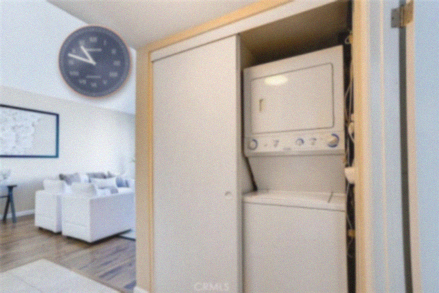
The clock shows **10:48**
